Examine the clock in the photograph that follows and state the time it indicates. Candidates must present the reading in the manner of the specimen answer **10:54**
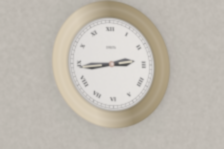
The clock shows **2:44**
